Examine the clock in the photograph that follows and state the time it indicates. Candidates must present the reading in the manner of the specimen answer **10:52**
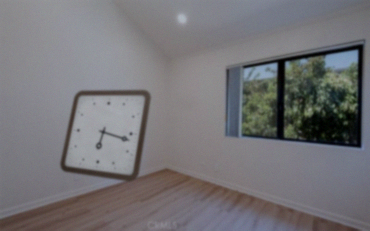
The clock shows **6:17**
